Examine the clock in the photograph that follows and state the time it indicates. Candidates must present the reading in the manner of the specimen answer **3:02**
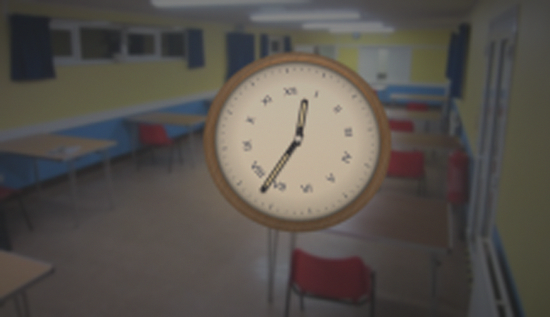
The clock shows **12:37**
